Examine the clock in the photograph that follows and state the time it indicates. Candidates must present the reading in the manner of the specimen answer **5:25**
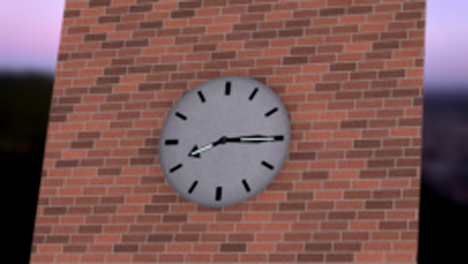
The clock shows **8:15**
